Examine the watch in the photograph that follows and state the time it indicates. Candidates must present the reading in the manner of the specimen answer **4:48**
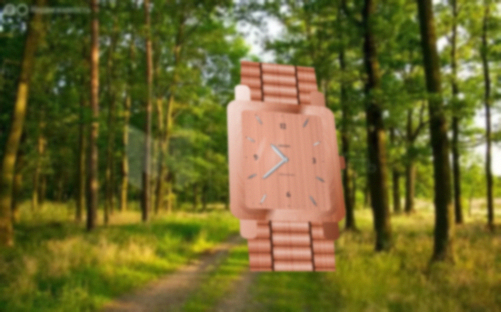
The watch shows **10:38**
